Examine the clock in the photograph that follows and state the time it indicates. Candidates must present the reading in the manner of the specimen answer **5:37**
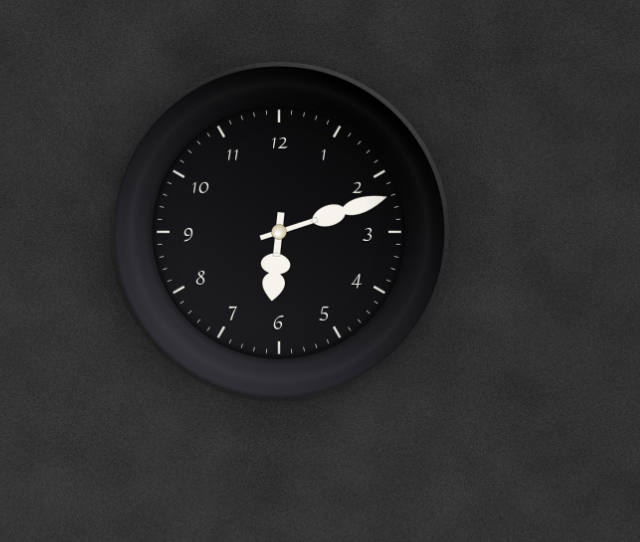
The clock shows **6:12**
